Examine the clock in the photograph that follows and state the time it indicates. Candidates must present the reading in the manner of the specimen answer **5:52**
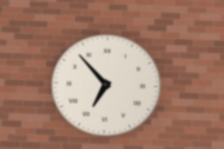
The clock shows **6:53**
